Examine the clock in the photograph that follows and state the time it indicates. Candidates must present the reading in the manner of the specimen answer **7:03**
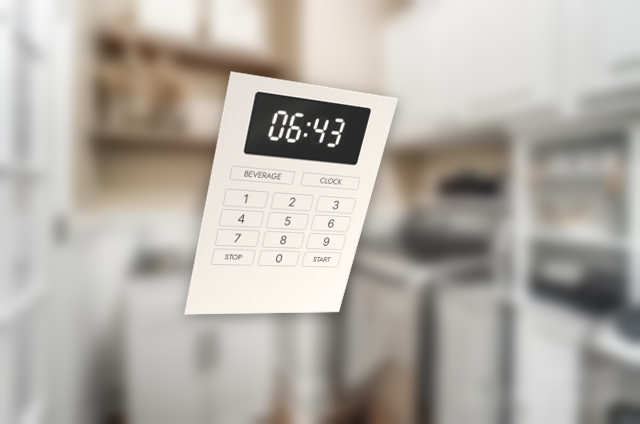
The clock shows **6:43**
